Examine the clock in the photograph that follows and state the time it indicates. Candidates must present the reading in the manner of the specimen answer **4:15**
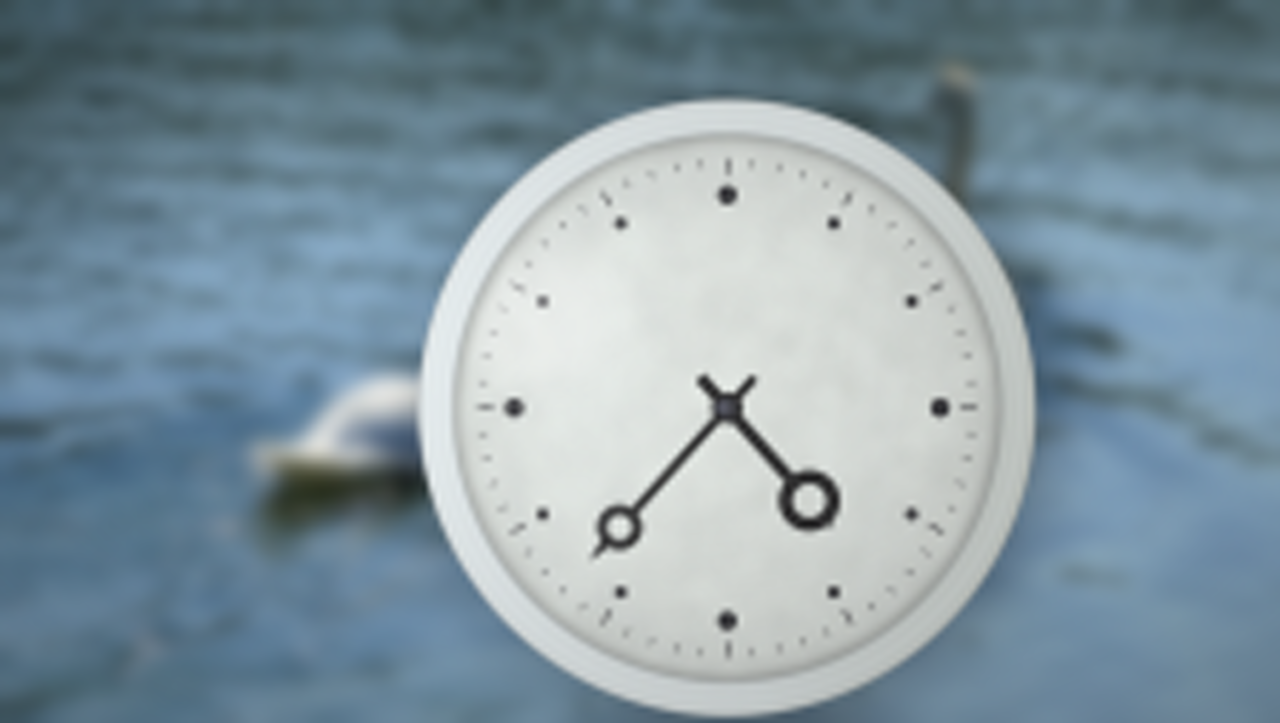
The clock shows **4:37**
